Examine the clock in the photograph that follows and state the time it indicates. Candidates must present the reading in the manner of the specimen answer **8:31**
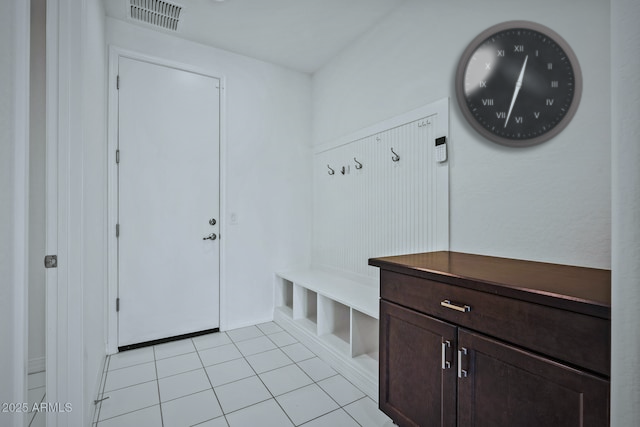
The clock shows **12:33**
